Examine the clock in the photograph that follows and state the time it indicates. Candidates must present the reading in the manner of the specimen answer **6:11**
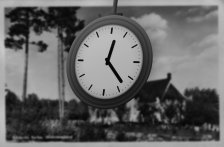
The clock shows **12:23**
